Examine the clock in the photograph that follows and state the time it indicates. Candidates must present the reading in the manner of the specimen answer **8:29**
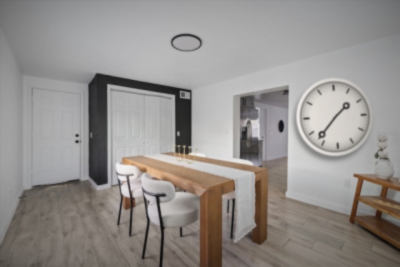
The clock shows **1:37**
